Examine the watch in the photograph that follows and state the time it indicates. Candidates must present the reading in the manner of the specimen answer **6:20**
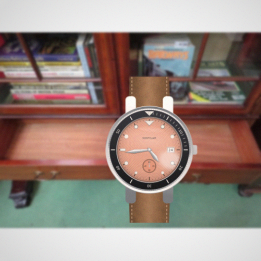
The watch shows **4:44**
